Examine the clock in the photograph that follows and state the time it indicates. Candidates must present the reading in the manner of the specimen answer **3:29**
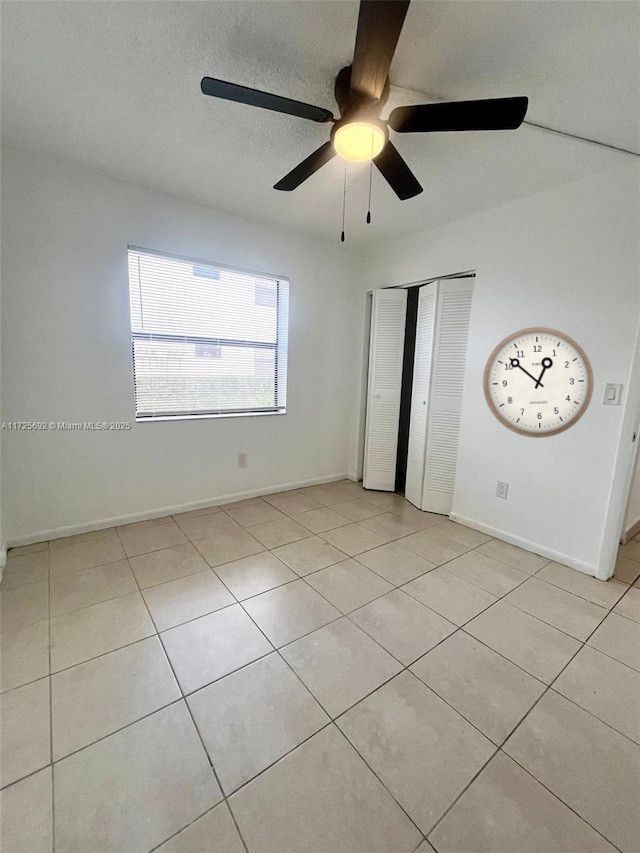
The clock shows **12:52**
